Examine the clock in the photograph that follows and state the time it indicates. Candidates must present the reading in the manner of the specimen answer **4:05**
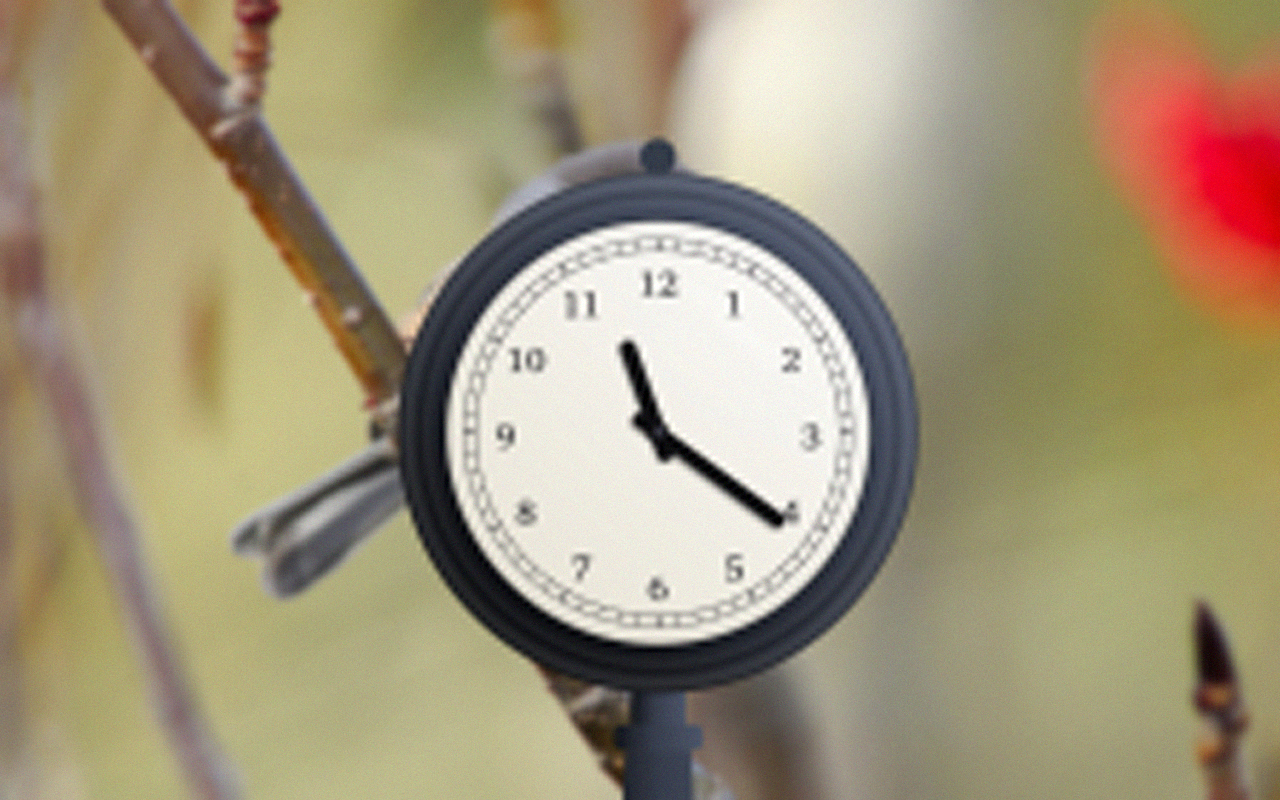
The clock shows **11:21**
